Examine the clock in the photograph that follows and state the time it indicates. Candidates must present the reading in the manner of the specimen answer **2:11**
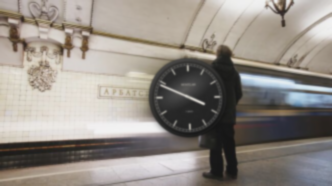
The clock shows **3:49**
